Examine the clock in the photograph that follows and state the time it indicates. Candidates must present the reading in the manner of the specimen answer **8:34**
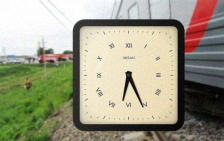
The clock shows **6:26**
